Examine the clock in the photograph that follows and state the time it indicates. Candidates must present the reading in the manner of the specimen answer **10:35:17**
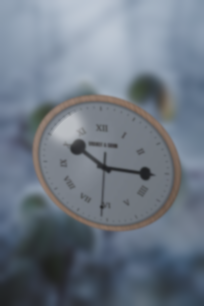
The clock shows **10:15:31**
